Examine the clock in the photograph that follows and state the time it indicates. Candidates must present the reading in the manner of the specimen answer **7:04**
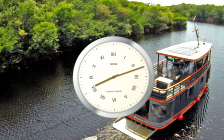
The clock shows **8:12**
